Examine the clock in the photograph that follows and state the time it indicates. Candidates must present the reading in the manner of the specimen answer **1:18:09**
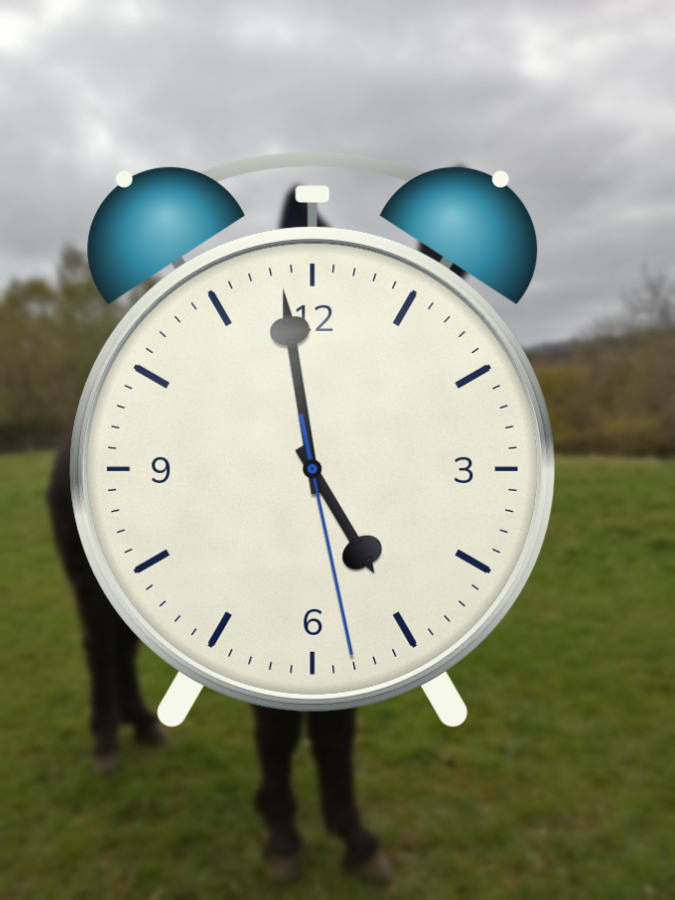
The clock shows **4:58:28**
